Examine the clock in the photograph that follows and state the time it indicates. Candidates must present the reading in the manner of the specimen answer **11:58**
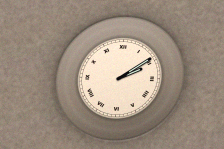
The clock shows **2:09**
